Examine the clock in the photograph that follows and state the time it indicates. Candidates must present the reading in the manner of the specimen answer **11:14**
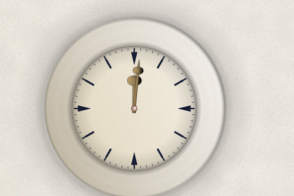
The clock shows **12:01**
